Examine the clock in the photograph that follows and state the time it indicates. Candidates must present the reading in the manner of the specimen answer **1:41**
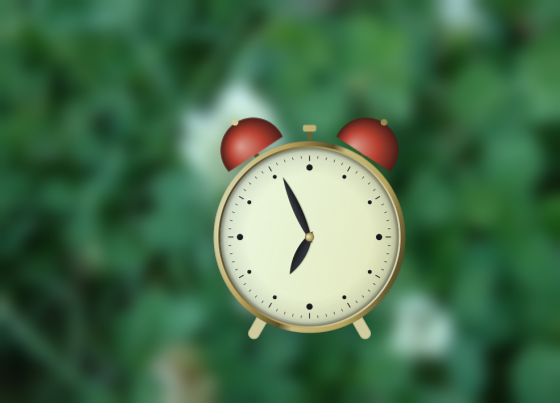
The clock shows **6:56**
